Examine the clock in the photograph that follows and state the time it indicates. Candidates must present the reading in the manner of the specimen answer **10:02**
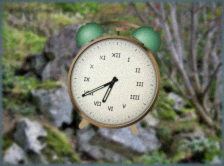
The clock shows **6:40**
